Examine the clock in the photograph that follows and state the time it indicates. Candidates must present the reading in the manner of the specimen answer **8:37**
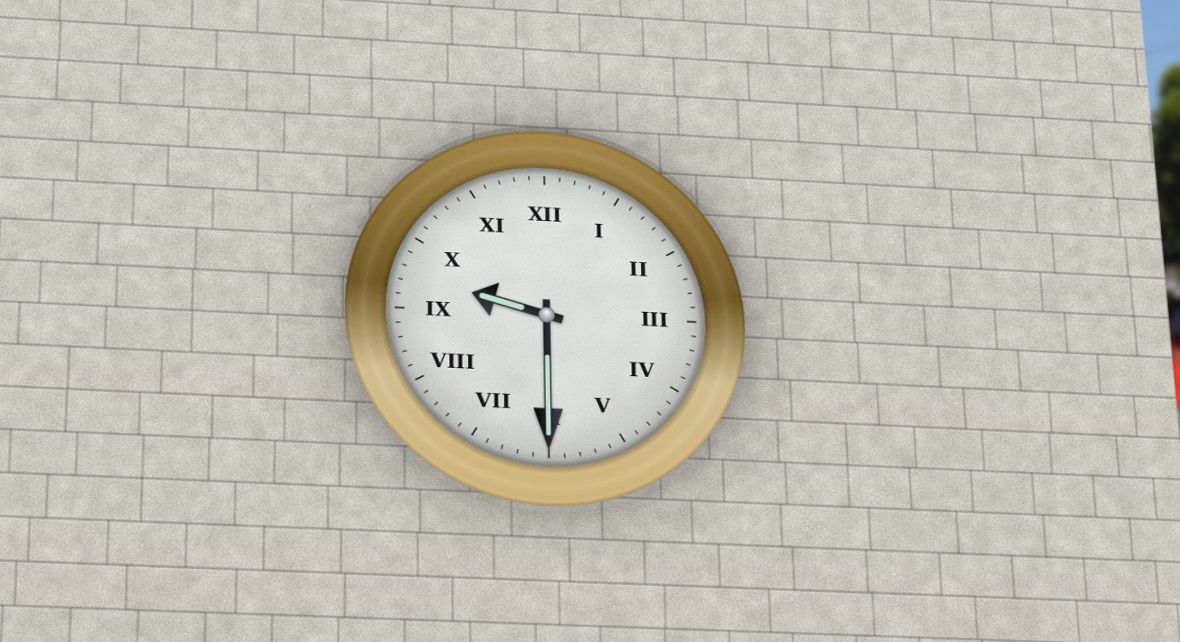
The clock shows **9:30**
